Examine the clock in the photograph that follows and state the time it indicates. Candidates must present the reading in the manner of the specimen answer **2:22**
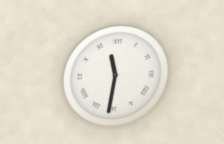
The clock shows **11:31**
